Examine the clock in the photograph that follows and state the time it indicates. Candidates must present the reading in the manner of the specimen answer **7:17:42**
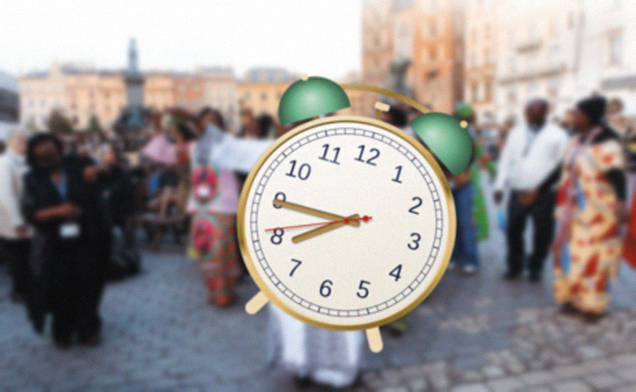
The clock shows **7:44:41**
